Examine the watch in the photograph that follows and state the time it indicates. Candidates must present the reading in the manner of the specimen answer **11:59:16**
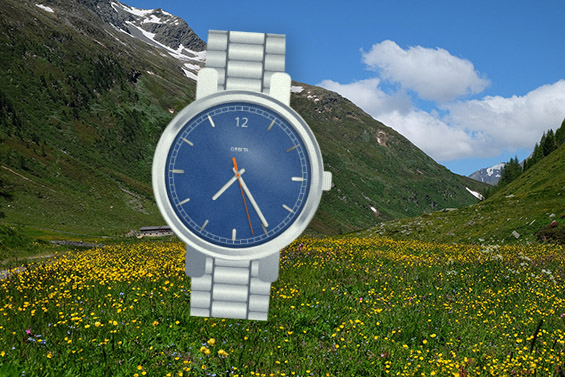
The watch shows **7:24:27**
